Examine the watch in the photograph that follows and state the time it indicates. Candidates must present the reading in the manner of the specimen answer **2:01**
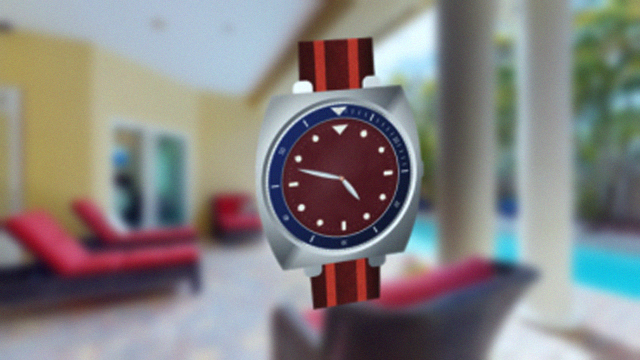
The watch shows **4:48**
